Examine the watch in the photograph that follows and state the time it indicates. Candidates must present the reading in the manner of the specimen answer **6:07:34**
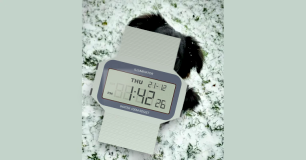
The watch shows **1:42:26**
